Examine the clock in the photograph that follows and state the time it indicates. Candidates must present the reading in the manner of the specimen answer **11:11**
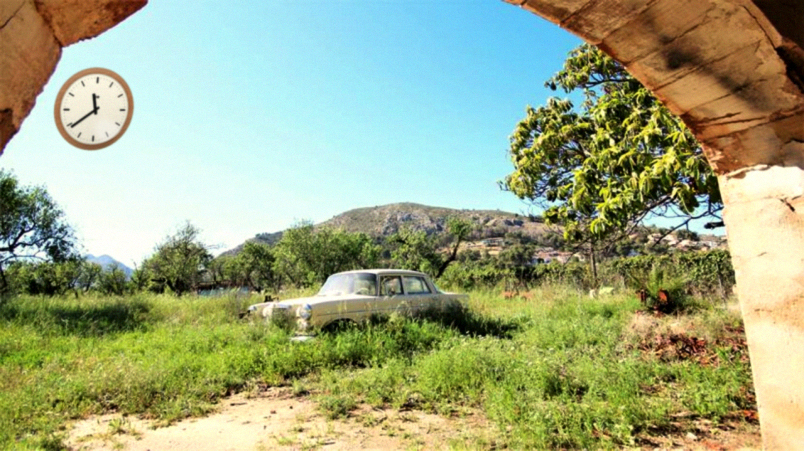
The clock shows **11:39**
